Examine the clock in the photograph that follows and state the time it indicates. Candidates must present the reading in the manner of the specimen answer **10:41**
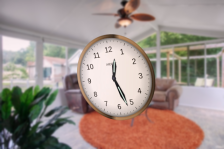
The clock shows **12:27**
